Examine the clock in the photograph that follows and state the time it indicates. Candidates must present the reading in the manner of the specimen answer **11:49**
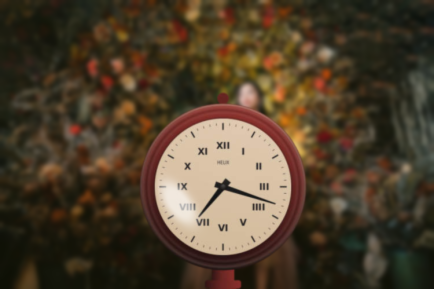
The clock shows **7:18**
